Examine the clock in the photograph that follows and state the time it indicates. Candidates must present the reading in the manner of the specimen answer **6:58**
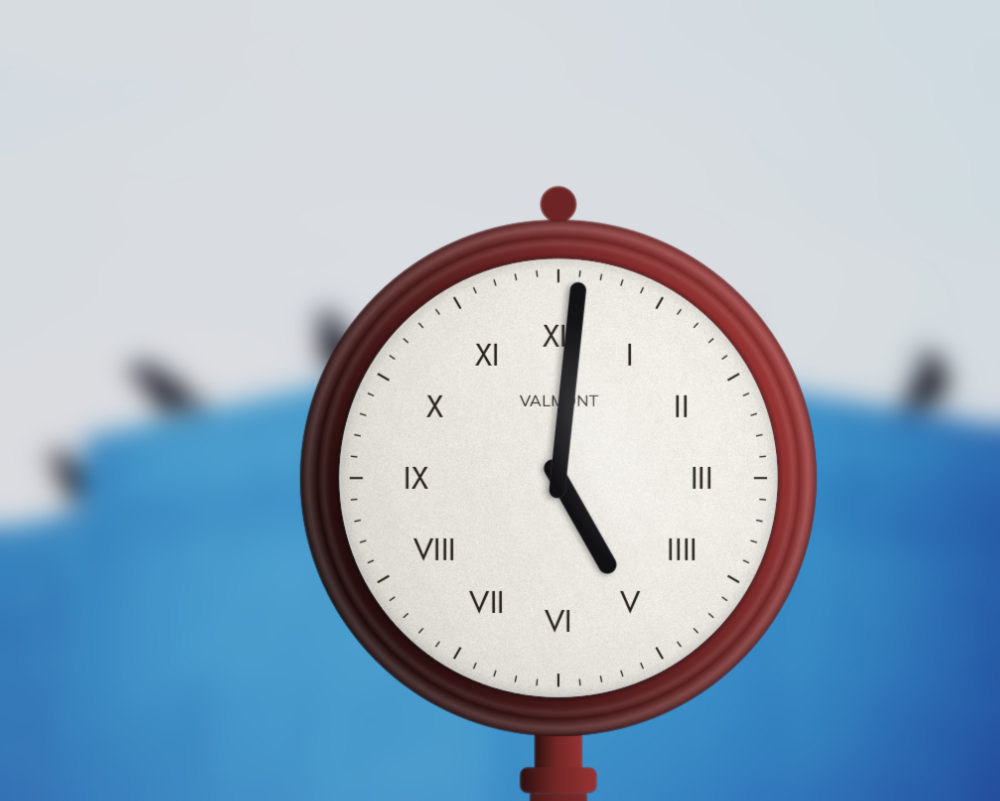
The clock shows **5:01**
